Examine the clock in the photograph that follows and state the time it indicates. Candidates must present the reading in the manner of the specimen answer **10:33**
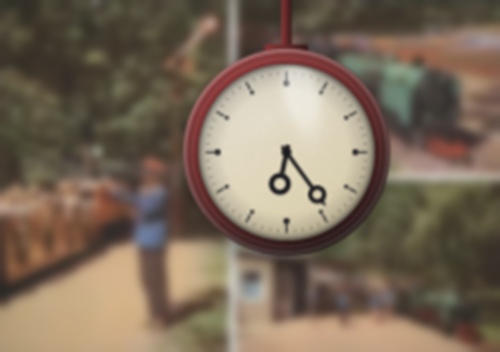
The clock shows **6:24**
